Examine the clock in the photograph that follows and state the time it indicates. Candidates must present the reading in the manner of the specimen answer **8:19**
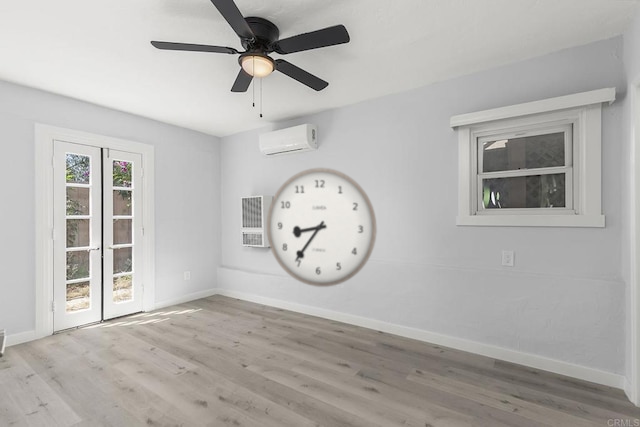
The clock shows **8:36**
